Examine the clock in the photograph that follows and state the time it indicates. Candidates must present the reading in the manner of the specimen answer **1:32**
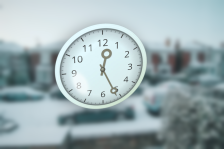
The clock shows **12:26**
